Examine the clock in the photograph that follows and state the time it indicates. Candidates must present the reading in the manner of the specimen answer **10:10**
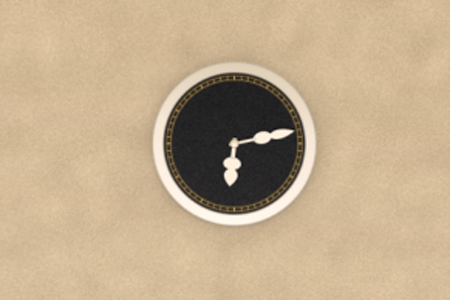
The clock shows **6:13**
